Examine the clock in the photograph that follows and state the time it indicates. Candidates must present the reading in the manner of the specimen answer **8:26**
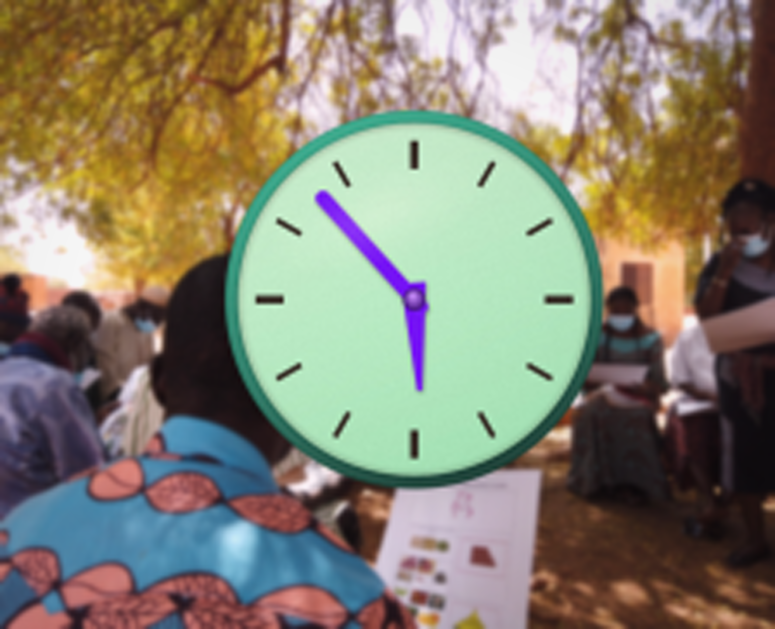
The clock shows **5:53**
